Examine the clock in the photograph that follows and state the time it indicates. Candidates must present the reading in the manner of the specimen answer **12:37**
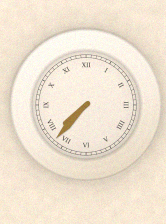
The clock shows **7:37**
